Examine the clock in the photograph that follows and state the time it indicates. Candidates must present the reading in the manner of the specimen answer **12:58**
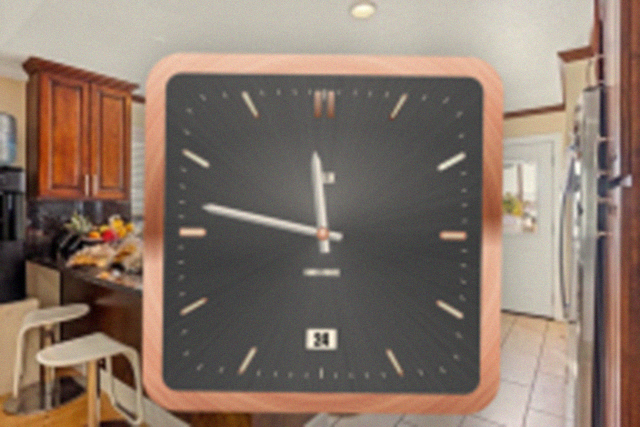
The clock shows **11:47**
